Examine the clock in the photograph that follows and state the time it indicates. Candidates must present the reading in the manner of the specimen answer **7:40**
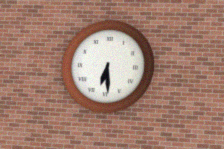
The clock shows **6:29**
